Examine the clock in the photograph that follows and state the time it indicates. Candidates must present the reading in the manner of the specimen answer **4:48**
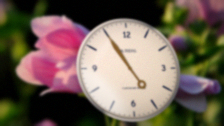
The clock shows **4:55**
